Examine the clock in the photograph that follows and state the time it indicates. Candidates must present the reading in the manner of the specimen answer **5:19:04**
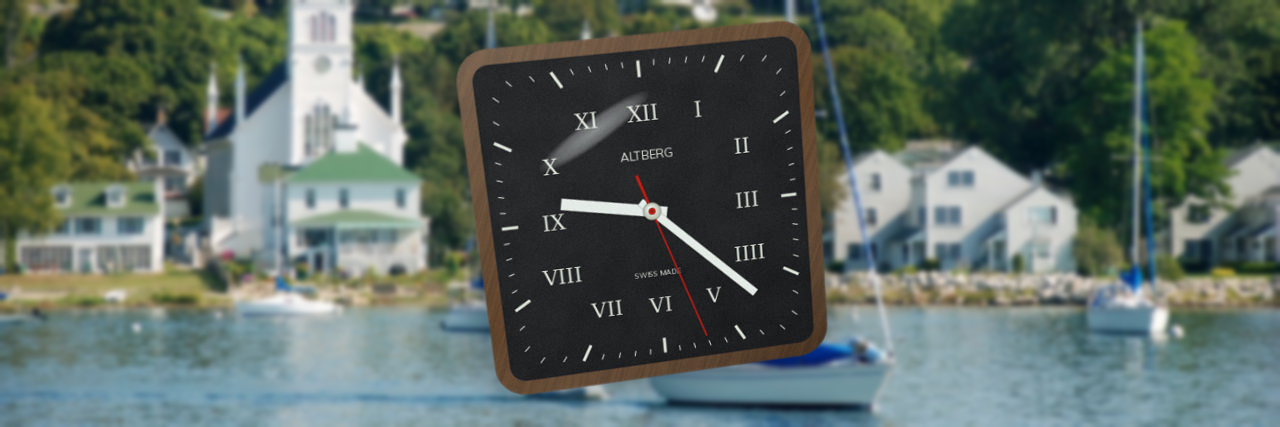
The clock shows **9:22:27**
